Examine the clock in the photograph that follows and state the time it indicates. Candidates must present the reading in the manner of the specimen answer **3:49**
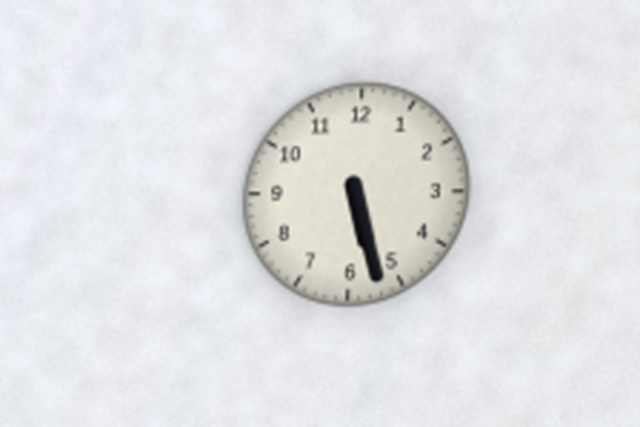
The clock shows **5:27**
